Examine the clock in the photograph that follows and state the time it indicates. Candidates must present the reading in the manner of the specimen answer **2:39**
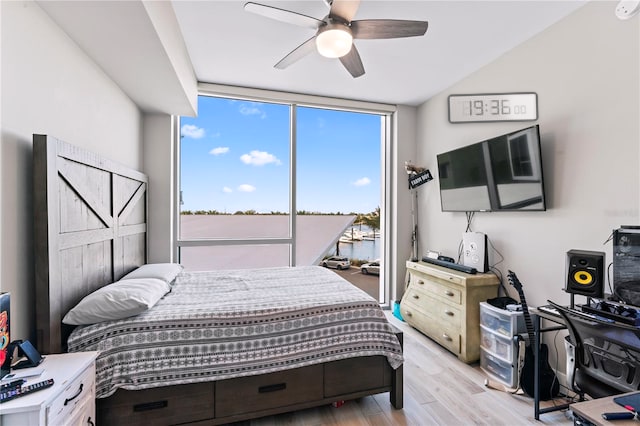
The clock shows **19:36**
